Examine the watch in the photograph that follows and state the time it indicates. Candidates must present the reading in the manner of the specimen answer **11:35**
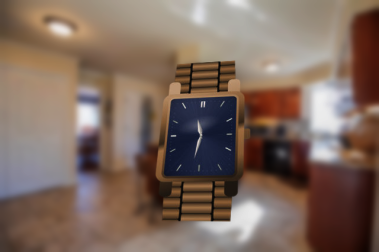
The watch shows **11:32**
